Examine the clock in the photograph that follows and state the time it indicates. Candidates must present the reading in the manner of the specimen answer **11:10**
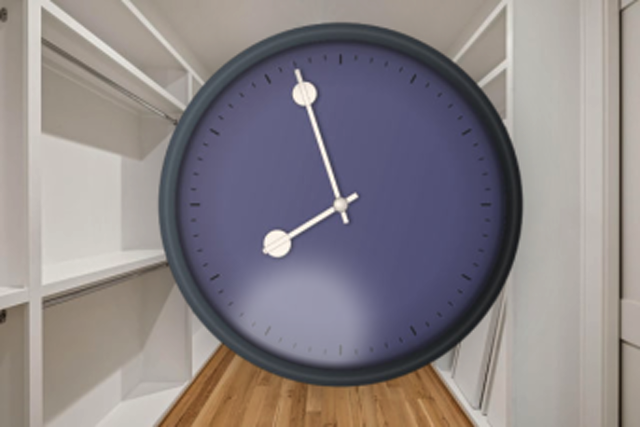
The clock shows **7:57**
